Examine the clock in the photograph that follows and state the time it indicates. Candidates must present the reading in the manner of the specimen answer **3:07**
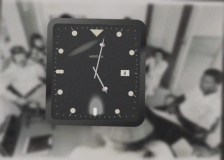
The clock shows **5:02**
